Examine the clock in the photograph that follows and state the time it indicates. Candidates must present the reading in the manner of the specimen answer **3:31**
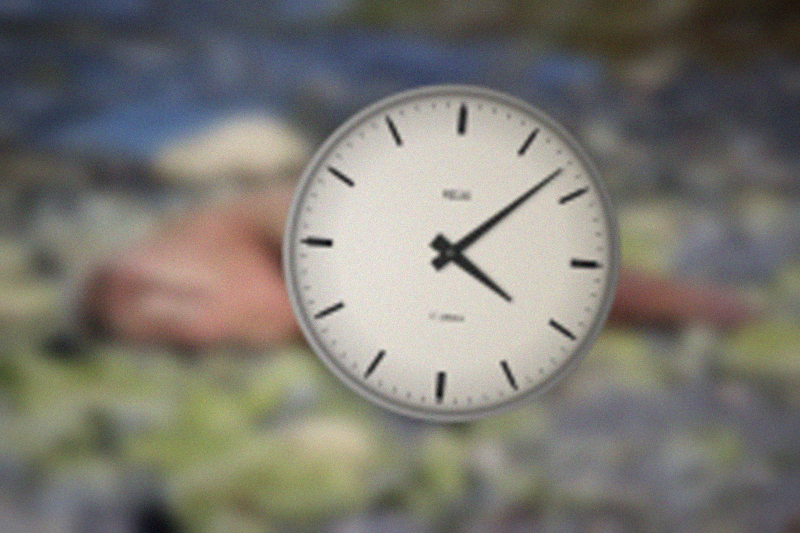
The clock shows **4:08**
